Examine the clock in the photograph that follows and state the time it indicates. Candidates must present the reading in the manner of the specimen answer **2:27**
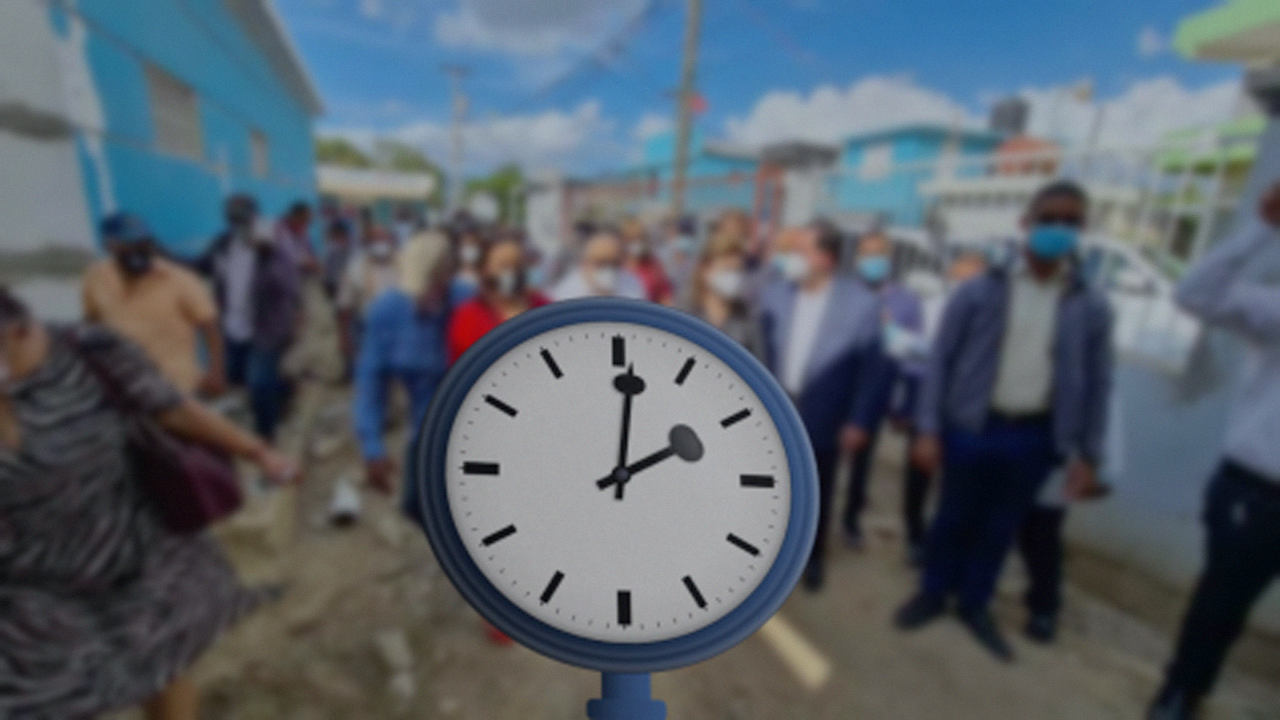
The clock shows **2:01**
